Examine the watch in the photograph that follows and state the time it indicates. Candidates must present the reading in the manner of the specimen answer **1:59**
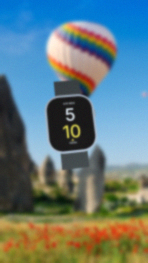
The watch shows **5:10**
